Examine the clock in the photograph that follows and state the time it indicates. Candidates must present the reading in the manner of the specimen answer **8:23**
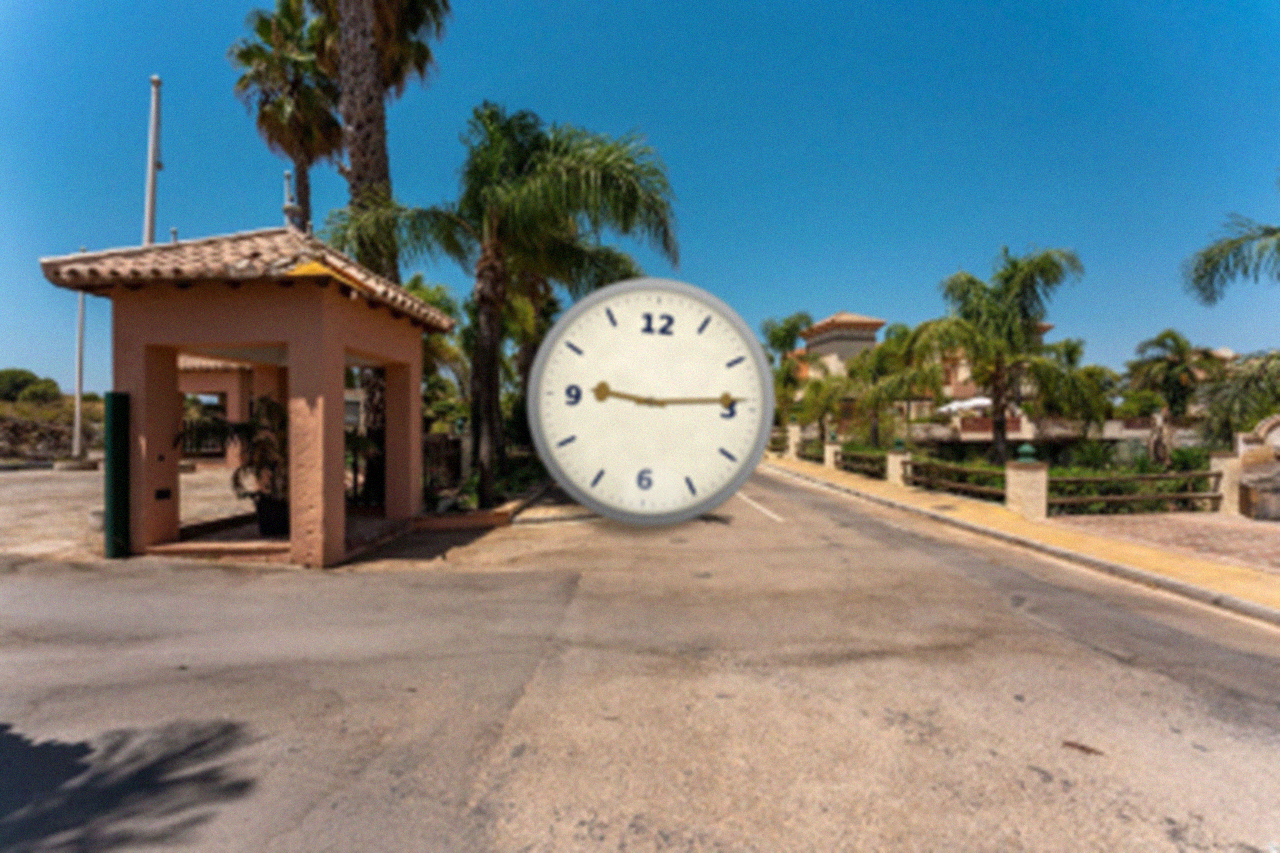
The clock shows **9:14**
